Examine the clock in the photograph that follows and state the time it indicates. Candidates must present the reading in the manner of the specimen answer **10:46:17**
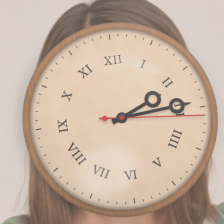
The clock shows **2:14:16**
